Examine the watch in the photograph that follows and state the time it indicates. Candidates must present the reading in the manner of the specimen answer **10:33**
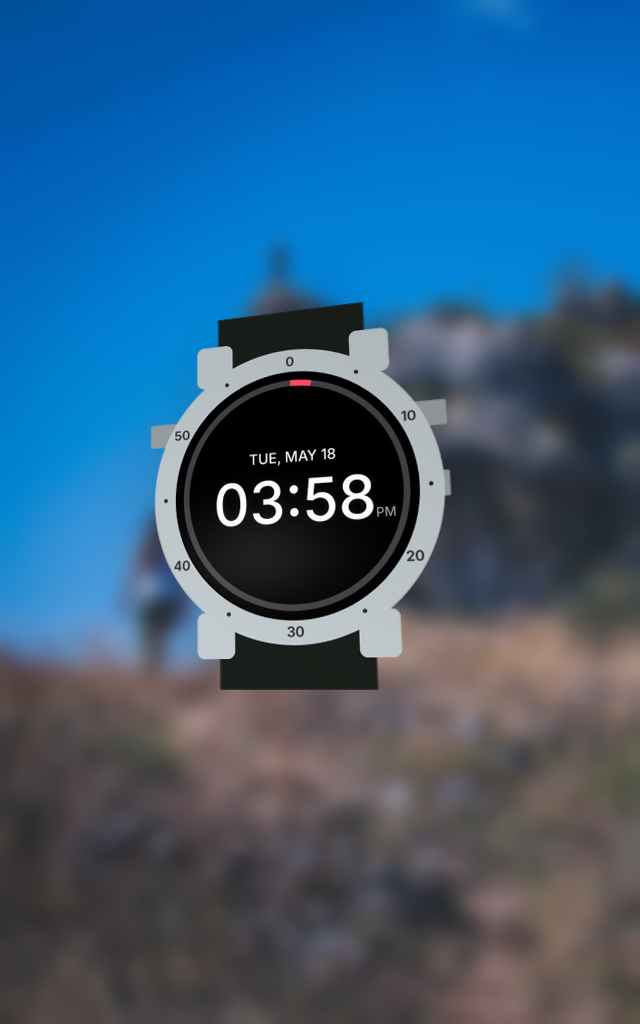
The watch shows **3:58**
